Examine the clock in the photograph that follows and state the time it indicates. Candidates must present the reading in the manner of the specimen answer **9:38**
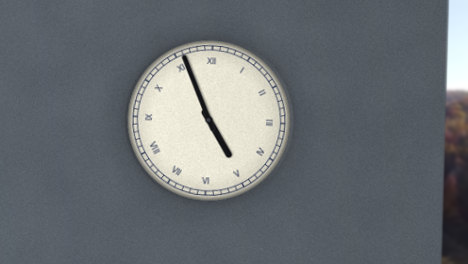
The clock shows **4:56**
